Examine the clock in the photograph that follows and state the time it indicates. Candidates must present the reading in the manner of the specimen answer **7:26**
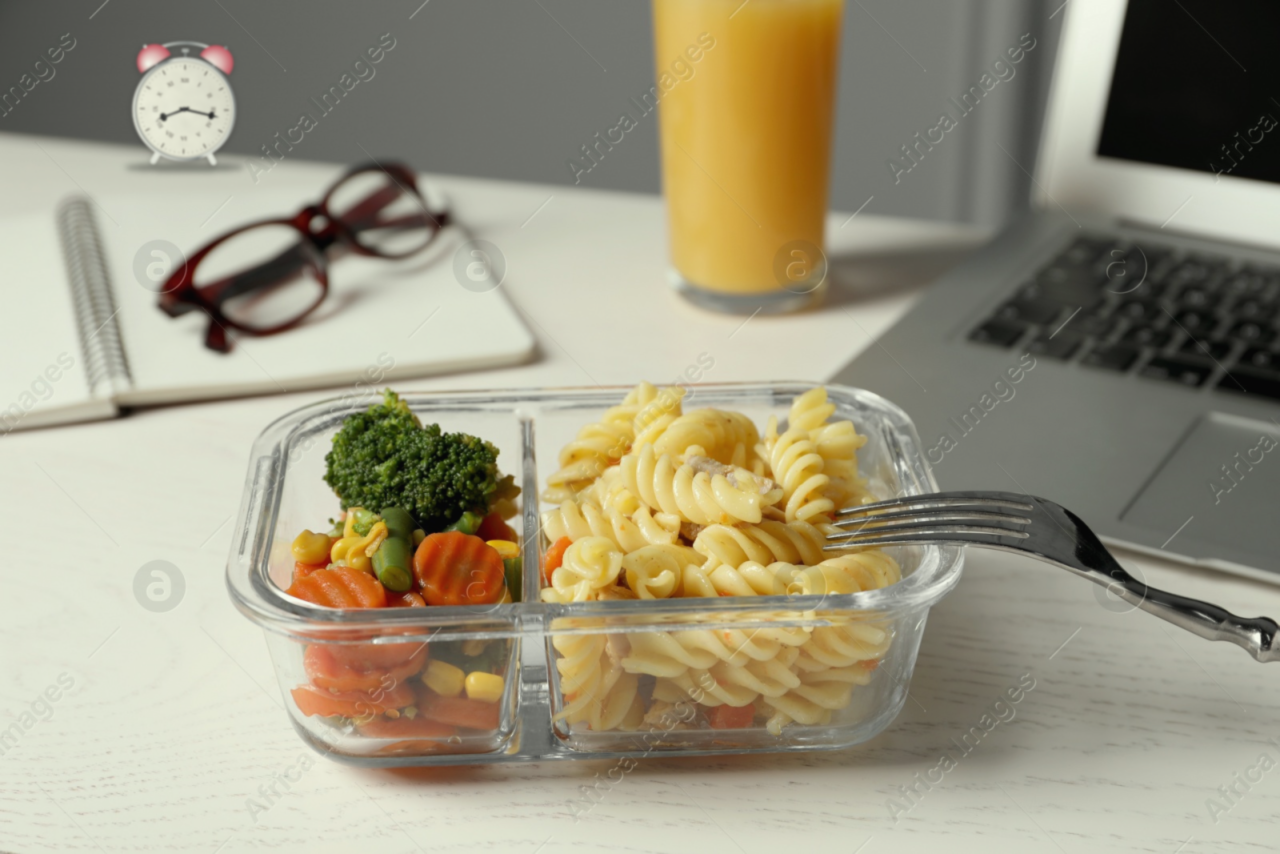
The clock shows **8:17**
